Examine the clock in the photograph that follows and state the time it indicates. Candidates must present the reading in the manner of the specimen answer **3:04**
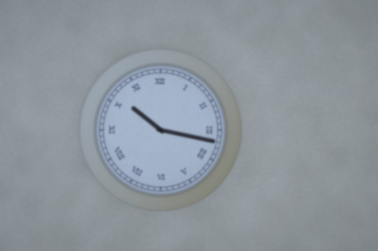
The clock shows **10:17**
